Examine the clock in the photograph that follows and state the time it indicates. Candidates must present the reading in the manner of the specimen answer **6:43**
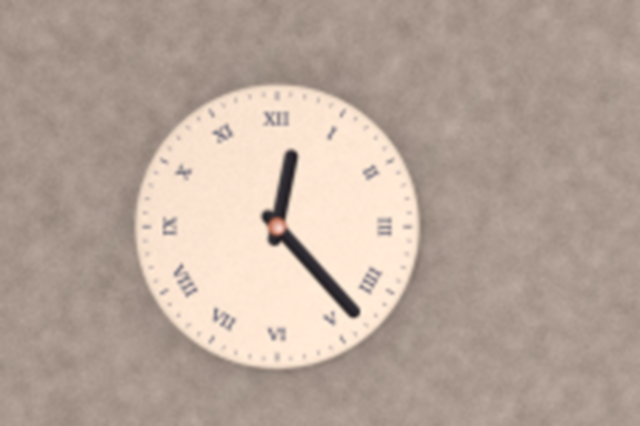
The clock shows **12:23**
